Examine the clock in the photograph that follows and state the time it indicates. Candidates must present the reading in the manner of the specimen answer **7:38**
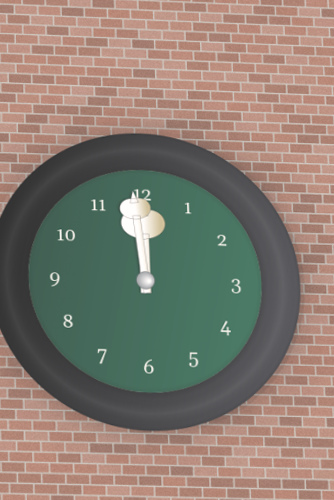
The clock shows **11:59**
